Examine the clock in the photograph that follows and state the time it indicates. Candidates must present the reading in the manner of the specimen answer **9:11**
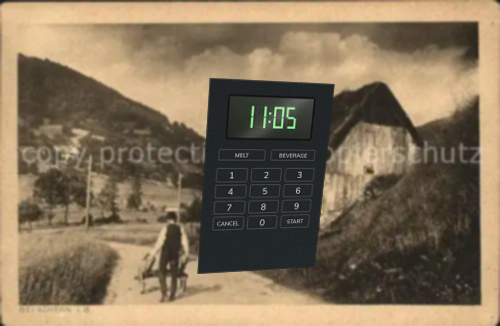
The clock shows **11:05**
